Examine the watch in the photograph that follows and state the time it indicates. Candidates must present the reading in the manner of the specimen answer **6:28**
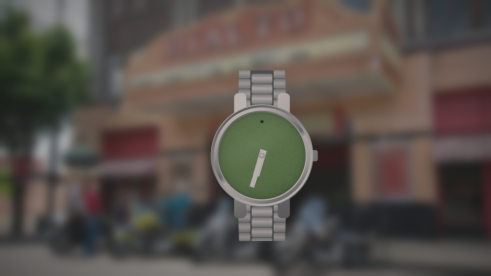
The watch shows **6:33**
